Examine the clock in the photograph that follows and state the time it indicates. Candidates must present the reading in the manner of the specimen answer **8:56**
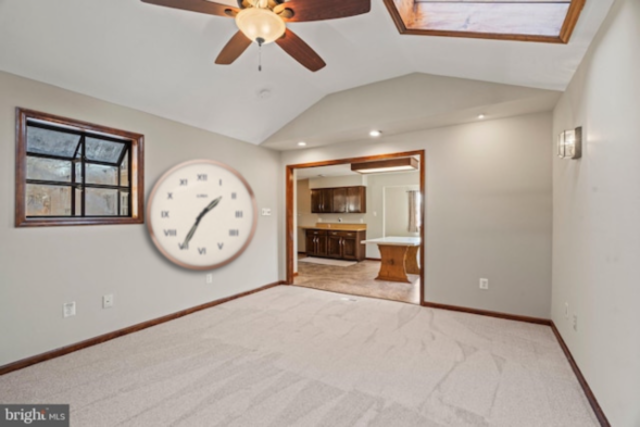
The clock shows **1:35**
